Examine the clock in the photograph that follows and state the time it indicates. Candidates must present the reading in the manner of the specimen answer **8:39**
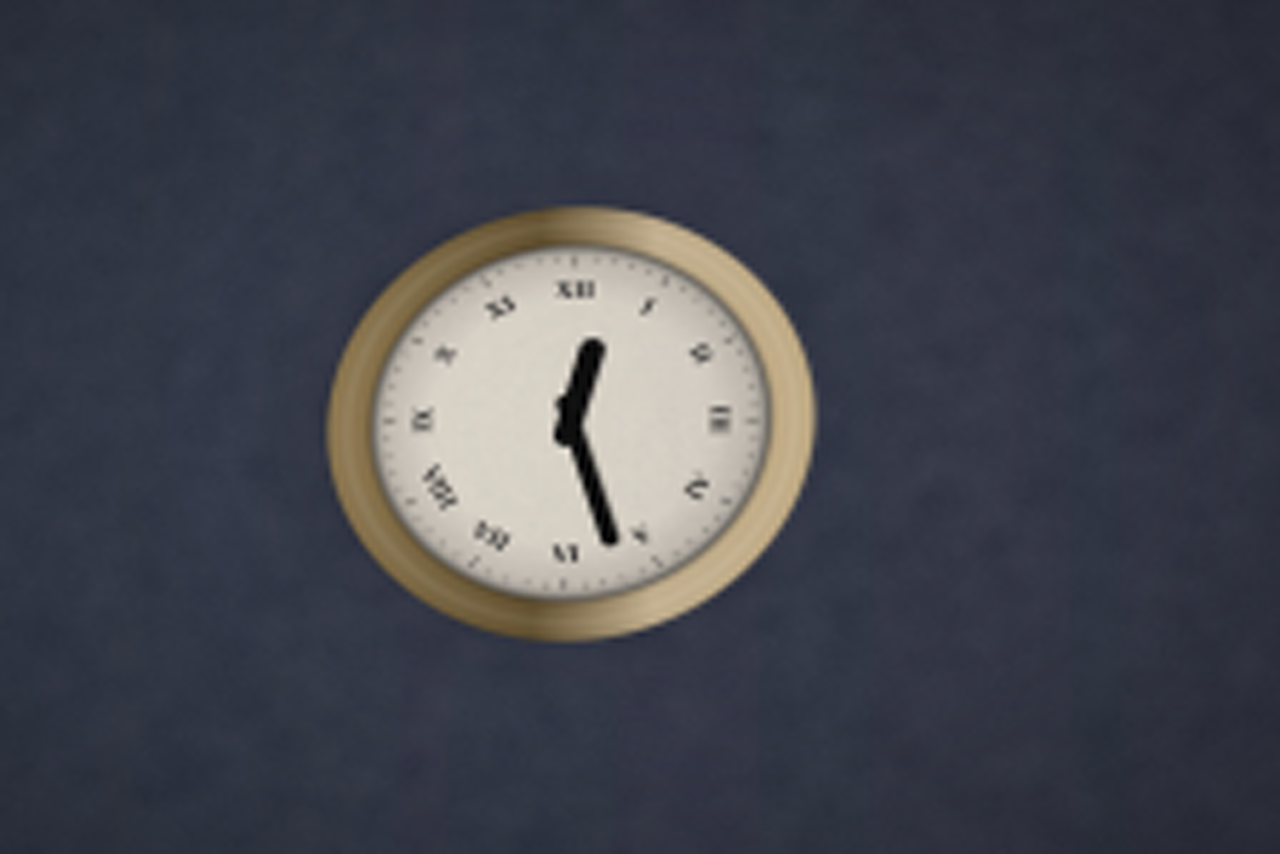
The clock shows **12:27**
